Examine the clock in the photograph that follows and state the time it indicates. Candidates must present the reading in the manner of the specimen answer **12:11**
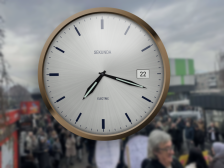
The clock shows **7:18**
